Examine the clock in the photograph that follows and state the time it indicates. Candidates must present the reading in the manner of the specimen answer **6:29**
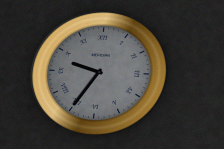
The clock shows **9:35**
